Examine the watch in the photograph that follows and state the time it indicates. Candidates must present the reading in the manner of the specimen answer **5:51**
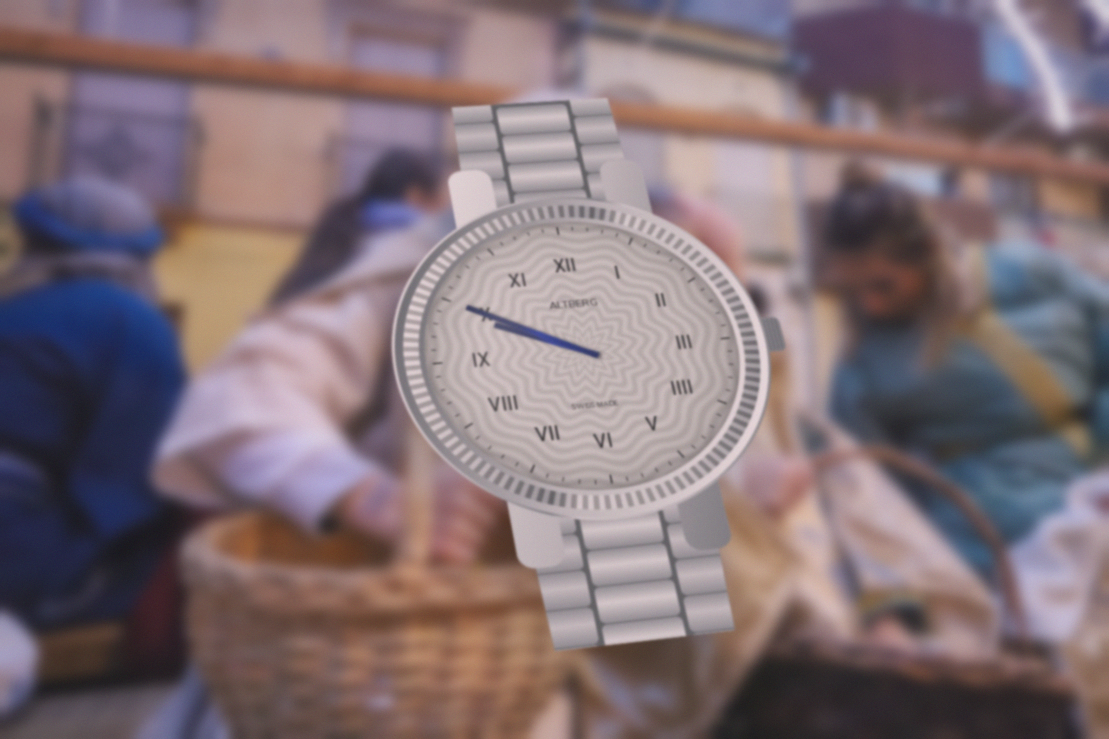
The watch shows **9:50**
